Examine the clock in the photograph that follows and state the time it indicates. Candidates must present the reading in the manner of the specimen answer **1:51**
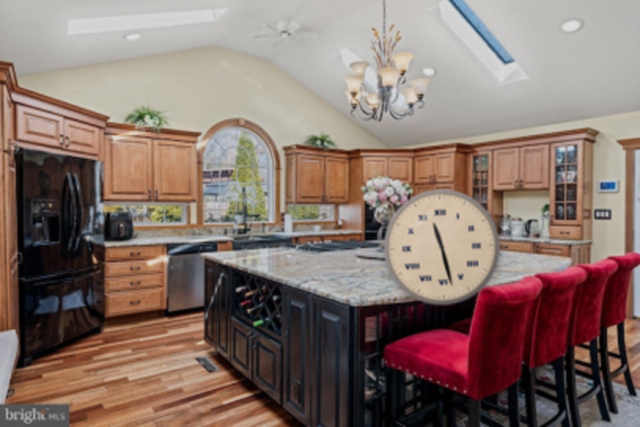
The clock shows **11:28**
